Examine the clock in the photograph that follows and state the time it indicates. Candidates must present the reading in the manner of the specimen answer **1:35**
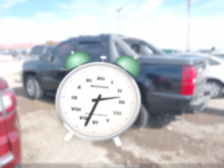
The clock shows **2:33**
